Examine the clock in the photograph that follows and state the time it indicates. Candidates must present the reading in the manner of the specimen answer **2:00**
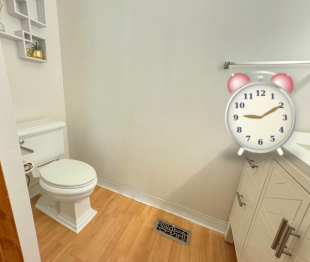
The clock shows **9:10**
